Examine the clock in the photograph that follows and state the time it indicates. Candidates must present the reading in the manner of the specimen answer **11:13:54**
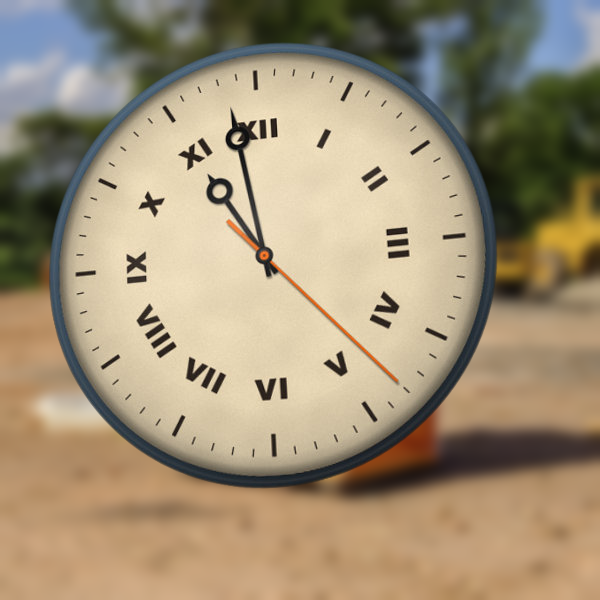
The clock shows **10:58:23**
